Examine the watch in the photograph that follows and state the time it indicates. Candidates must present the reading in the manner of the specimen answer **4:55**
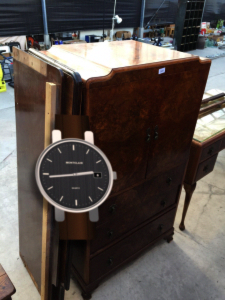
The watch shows **2:44**
